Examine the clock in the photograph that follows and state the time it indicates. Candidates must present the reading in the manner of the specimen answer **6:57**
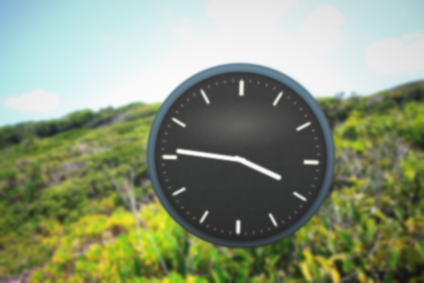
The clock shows **3:46**
